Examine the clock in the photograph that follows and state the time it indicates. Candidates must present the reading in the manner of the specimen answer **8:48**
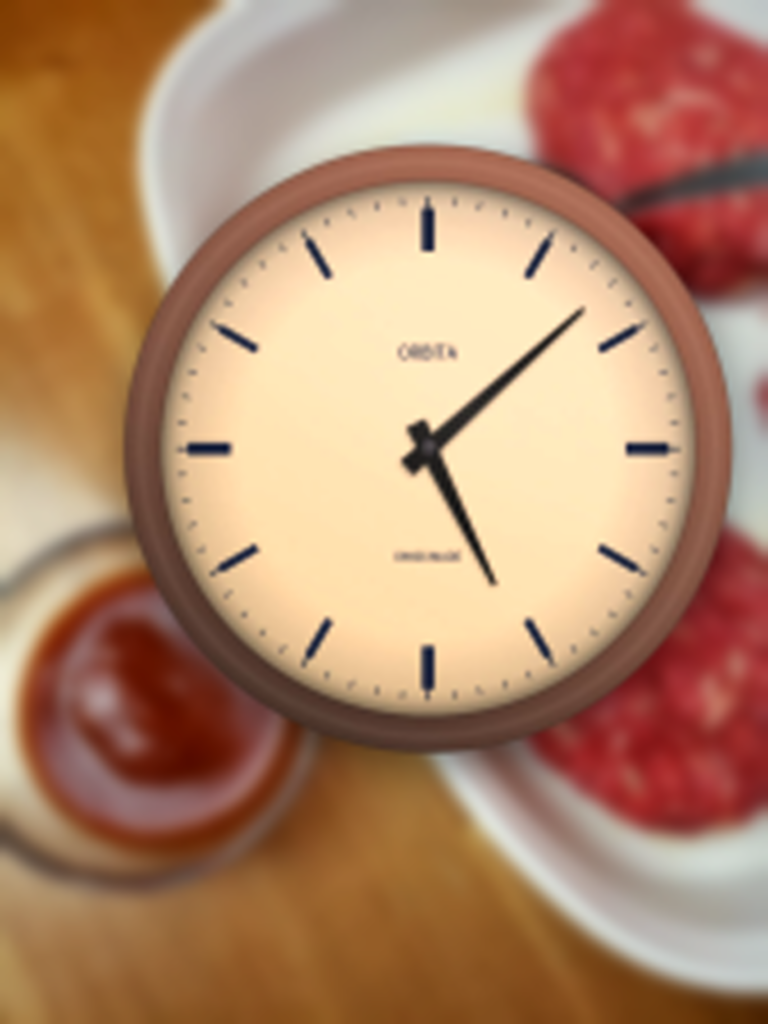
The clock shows **5:08**
